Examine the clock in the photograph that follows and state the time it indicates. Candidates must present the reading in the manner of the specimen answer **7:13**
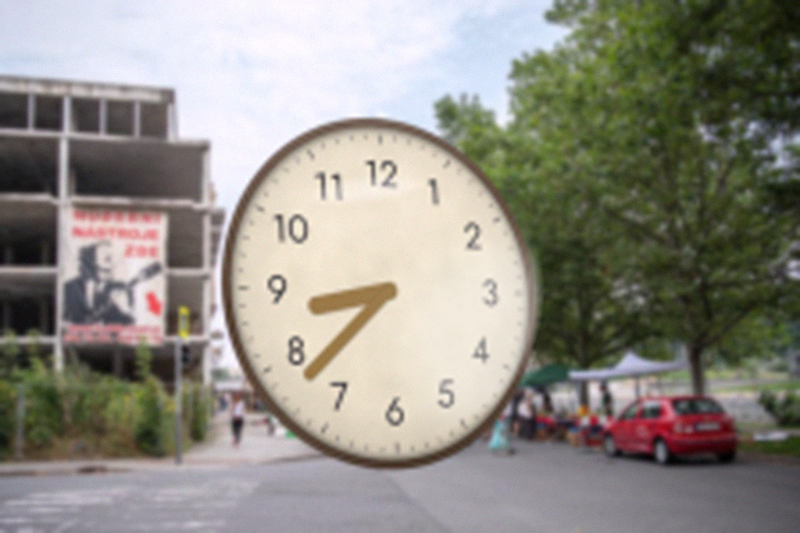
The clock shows **8:38**
